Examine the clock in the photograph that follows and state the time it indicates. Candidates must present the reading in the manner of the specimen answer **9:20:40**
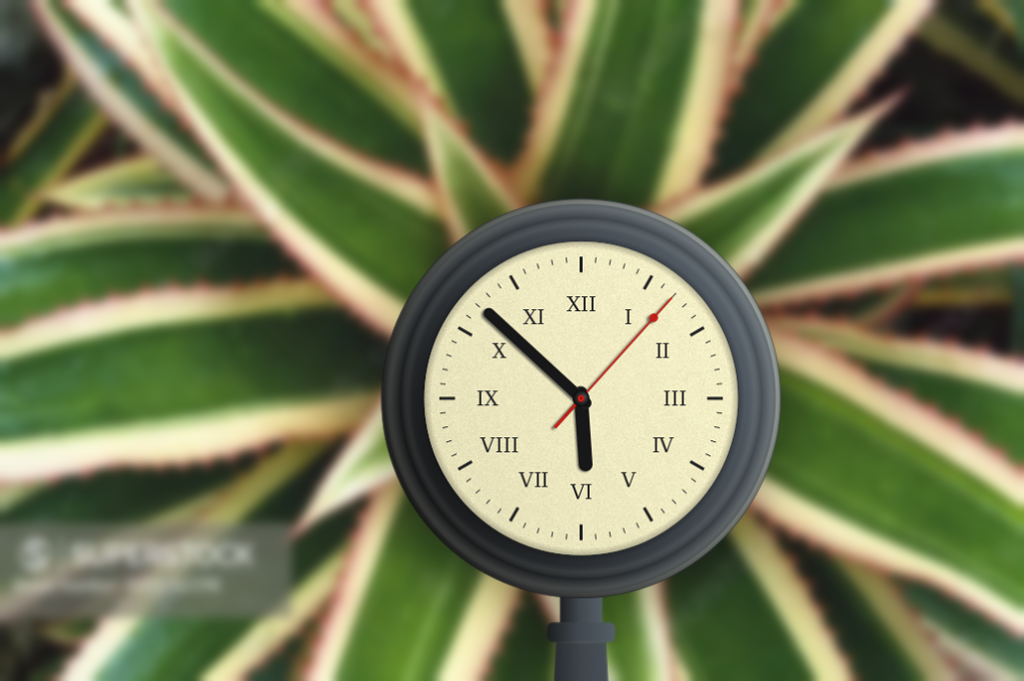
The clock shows **5:52:07**
